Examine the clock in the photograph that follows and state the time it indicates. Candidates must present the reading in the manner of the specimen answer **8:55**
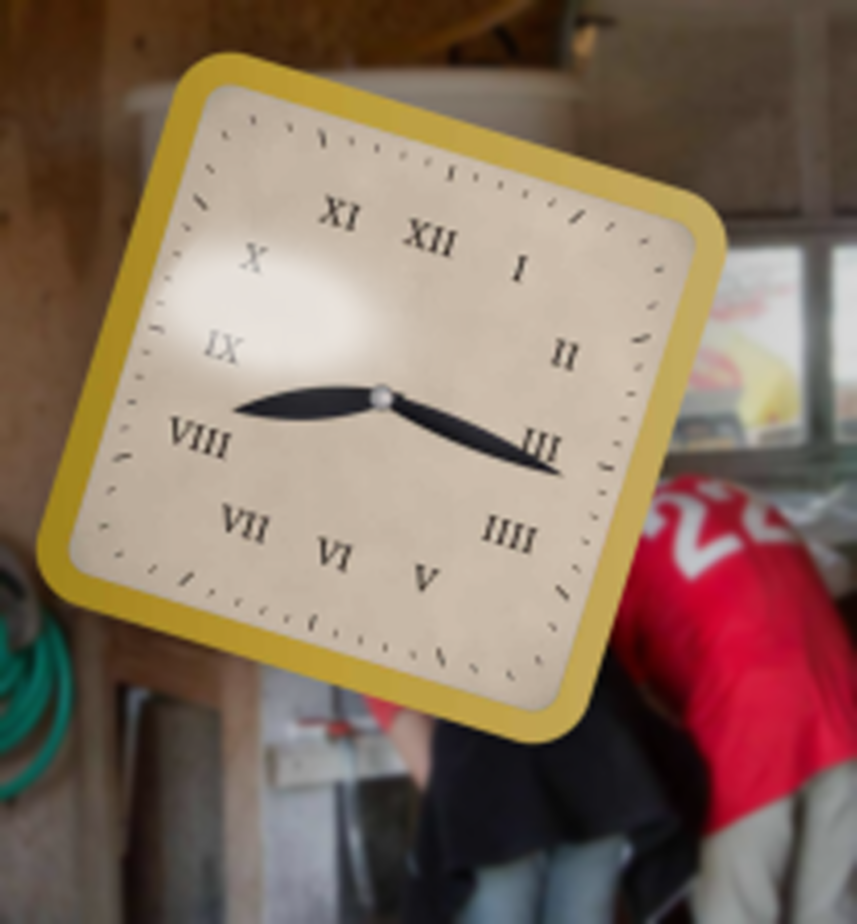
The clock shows **8:16**
